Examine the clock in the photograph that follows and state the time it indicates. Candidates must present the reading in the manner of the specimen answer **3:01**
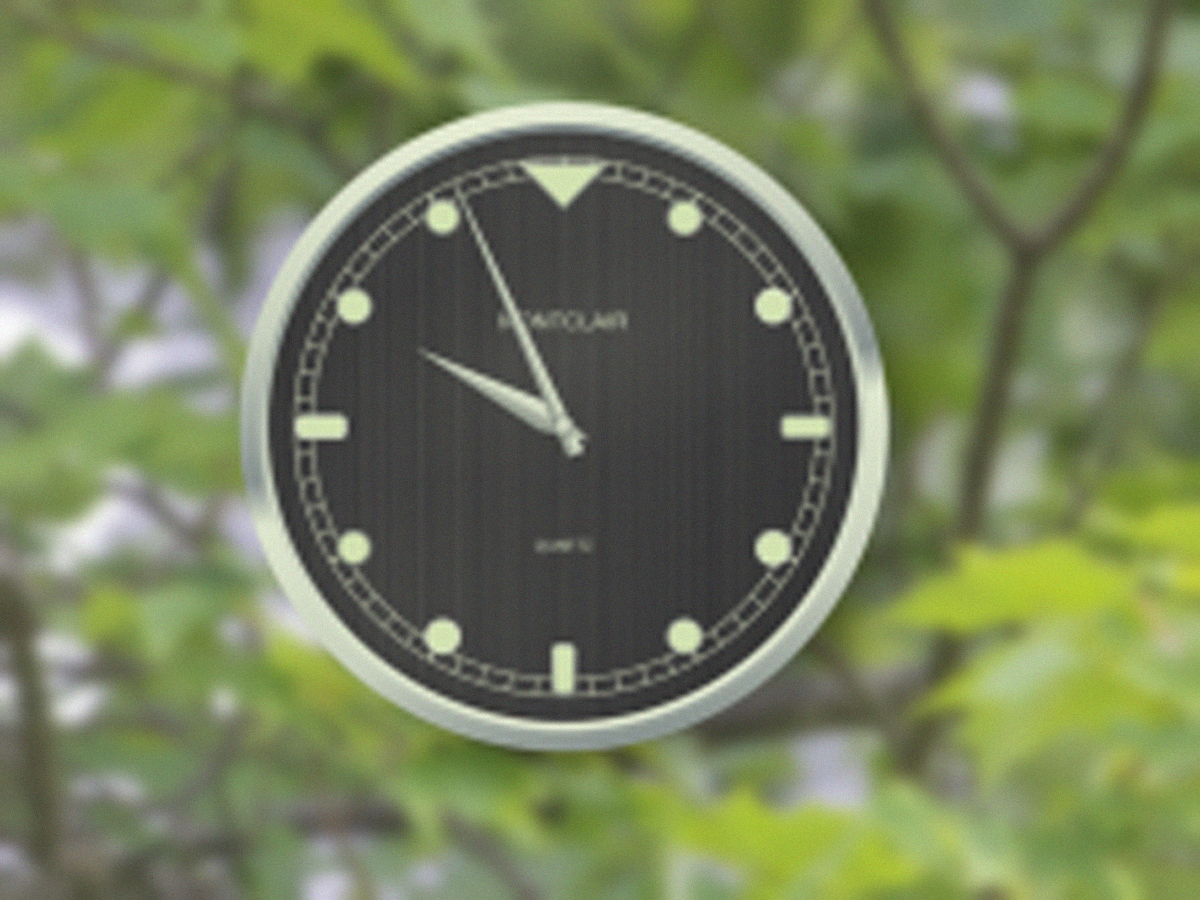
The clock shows **9:56**
